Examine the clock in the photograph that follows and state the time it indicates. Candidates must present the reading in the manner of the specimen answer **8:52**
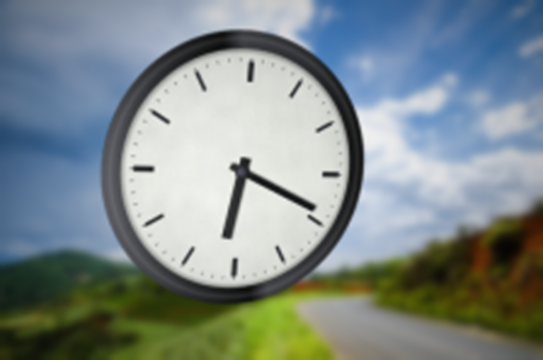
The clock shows **6:19**
